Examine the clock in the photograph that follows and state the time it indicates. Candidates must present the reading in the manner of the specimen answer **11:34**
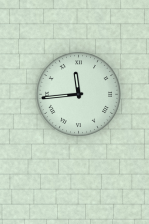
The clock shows **11:44**
